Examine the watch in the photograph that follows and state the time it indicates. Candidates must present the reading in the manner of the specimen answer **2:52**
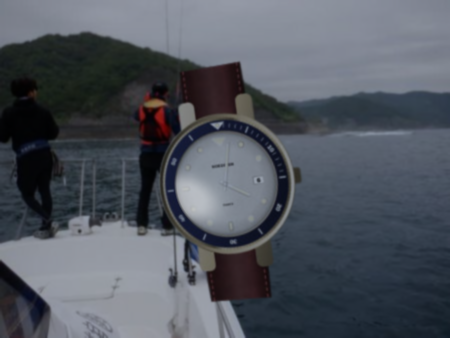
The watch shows **4:02**
